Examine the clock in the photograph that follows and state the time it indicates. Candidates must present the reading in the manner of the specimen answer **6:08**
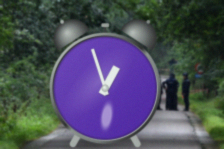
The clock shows **12:57**
